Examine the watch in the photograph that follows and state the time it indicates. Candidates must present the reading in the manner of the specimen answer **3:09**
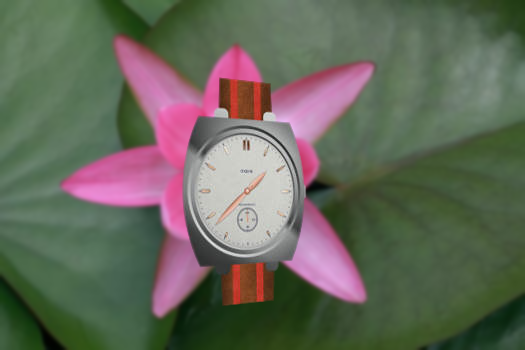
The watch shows **1:38**
